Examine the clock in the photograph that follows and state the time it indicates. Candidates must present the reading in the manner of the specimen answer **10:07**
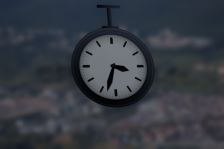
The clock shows **3:33**
